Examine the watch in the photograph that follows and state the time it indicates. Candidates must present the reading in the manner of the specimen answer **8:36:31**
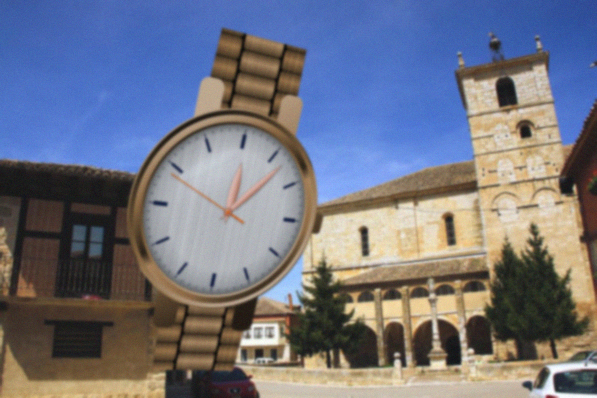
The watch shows **12:06:49**
